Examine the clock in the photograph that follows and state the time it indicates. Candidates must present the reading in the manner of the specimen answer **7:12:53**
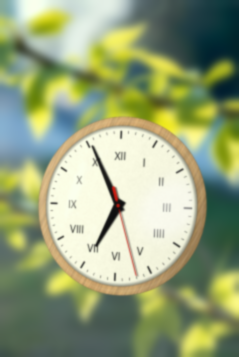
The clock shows **6:55:27**
